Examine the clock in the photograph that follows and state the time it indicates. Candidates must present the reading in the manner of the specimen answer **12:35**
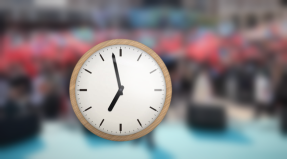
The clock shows **6:58**
